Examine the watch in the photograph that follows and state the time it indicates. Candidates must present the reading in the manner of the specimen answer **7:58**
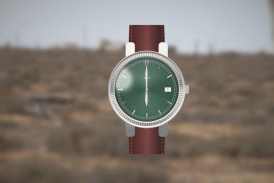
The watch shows **6:00**
